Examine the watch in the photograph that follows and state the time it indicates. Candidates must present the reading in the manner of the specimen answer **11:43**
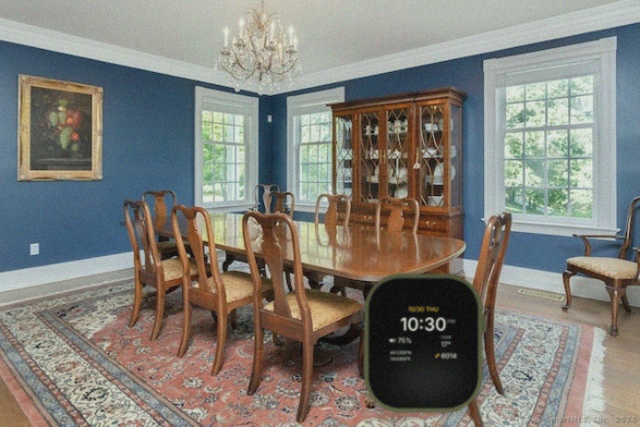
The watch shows **10:30**
